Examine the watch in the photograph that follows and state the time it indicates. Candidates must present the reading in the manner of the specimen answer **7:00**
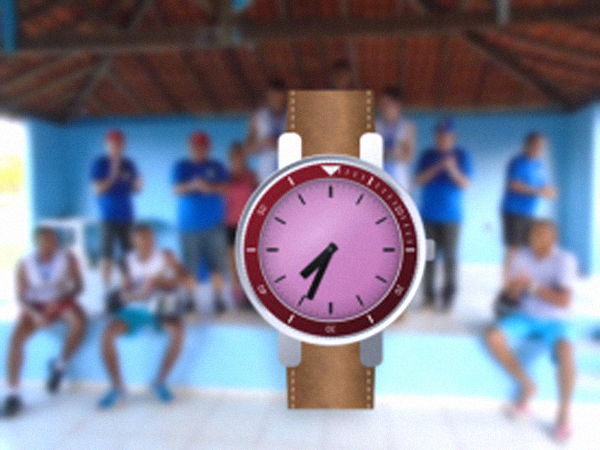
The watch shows **7:34**
